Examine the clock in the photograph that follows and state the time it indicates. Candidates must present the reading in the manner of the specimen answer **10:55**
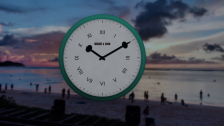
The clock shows **10:10**
